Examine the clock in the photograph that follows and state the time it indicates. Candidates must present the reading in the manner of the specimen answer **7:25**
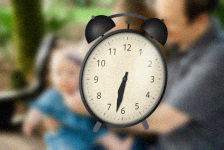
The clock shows **6:32**
